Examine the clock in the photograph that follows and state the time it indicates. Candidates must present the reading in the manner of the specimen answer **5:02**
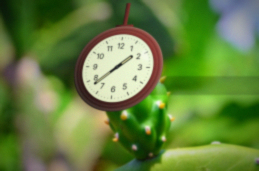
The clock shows **1:38**
